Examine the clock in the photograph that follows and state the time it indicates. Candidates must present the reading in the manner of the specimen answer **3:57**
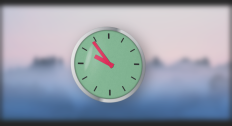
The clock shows **9:54**
